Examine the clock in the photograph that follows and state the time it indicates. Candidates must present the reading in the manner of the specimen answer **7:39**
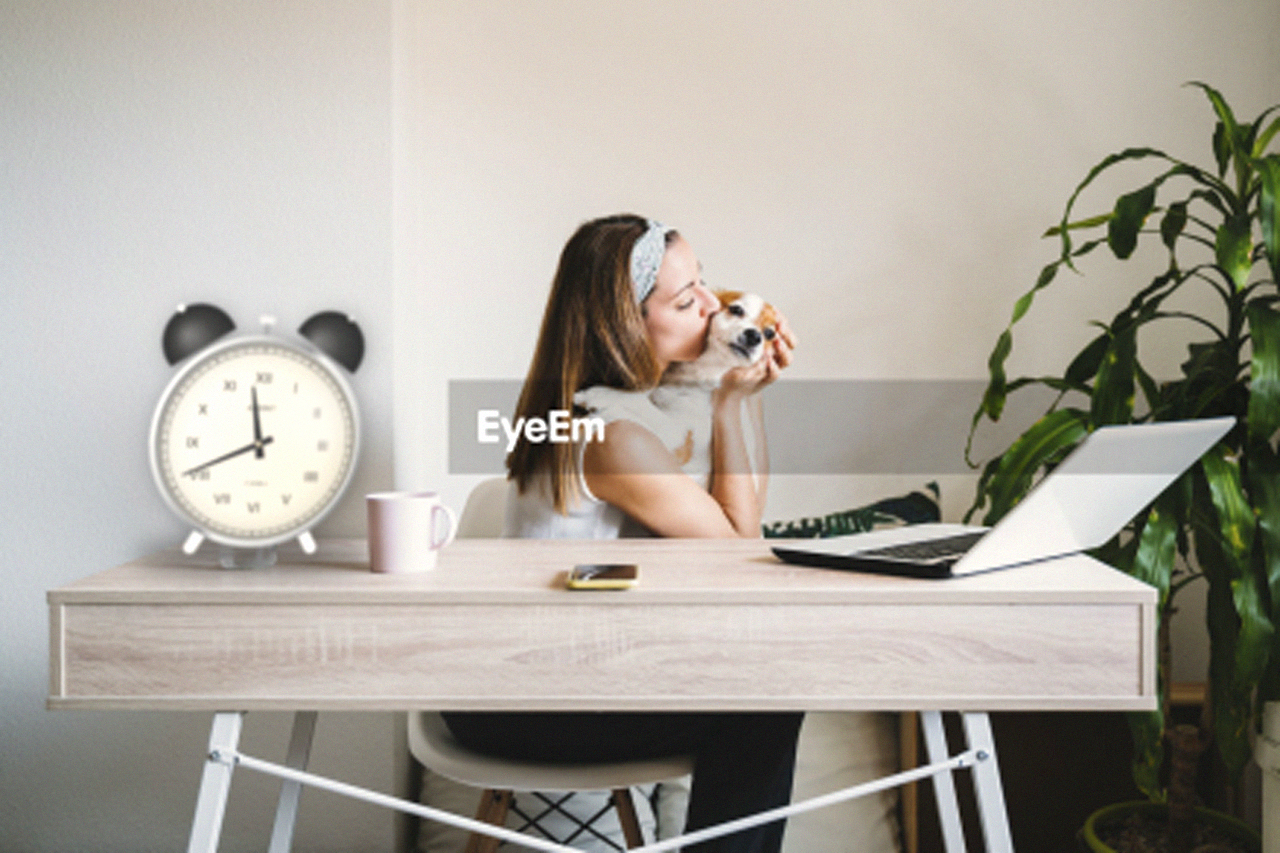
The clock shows **11:41**
